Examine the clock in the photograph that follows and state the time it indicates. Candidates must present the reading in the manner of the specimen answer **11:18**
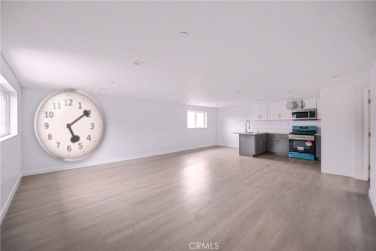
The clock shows **5:09**
